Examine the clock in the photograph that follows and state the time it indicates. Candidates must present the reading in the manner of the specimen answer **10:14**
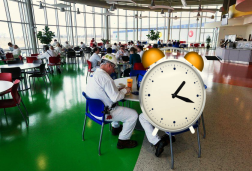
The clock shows **1:18**
